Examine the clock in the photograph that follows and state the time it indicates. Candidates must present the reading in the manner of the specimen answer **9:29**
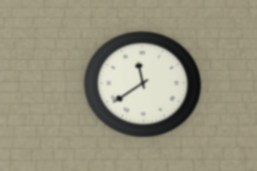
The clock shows **11:39**
